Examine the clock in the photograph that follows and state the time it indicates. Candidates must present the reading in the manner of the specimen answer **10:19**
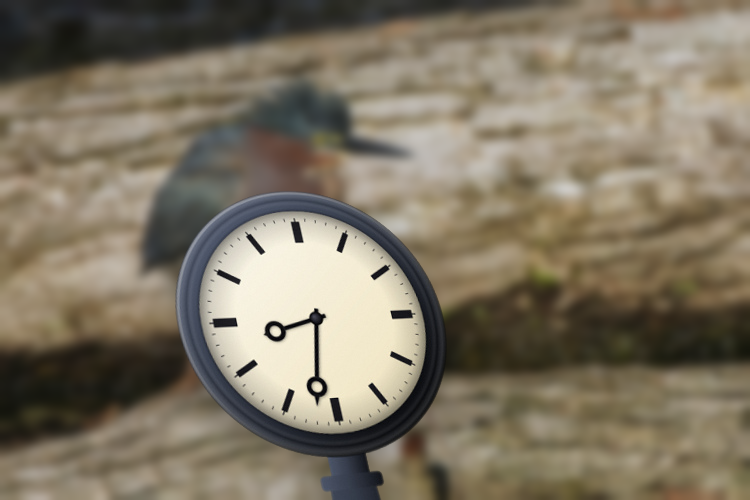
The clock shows **8:32**
